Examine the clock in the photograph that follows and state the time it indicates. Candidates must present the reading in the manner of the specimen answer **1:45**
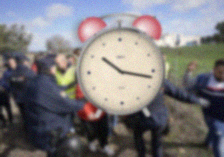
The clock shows **10:17**
